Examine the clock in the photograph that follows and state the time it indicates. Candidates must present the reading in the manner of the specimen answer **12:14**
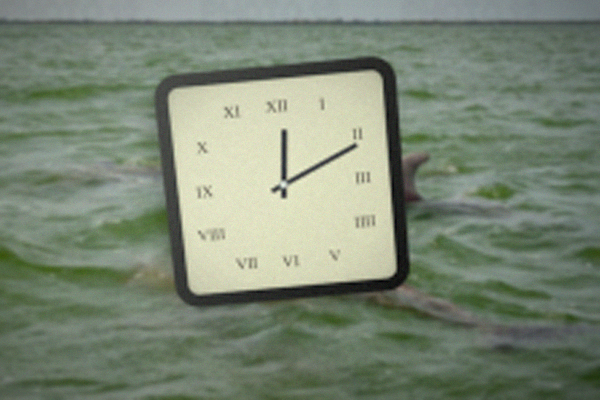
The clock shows **12:11**
